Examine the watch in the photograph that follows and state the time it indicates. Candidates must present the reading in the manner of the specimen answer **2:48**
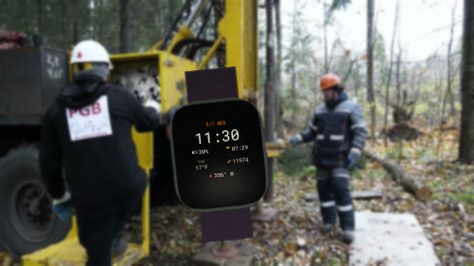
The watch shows **11:30**
